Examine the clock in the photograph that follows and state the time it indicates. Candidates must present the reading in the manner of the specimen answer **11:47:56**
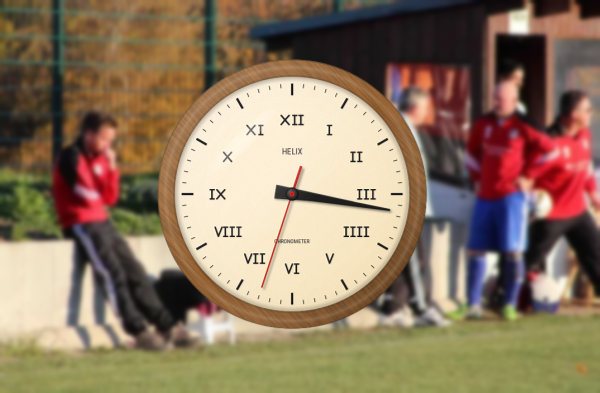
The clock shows **3:16:33**
